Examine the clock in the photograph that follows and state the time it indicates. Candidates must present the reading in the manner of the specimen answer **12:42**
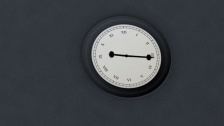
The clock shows **9:16**
